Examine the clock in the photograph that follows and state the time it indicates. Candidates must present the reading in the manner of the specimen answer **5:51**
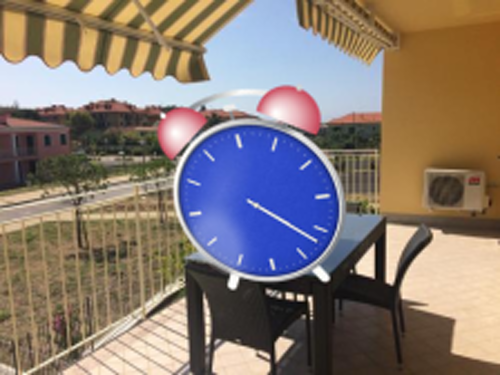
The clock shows **4:22**
